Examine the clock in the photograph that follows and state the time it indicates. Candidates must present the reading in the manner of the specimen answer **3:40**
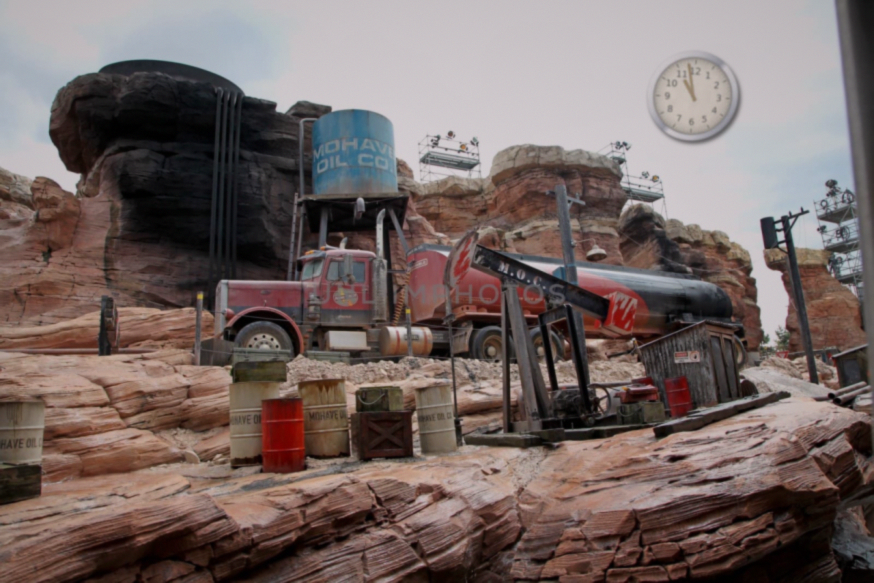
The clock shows **10:58**
